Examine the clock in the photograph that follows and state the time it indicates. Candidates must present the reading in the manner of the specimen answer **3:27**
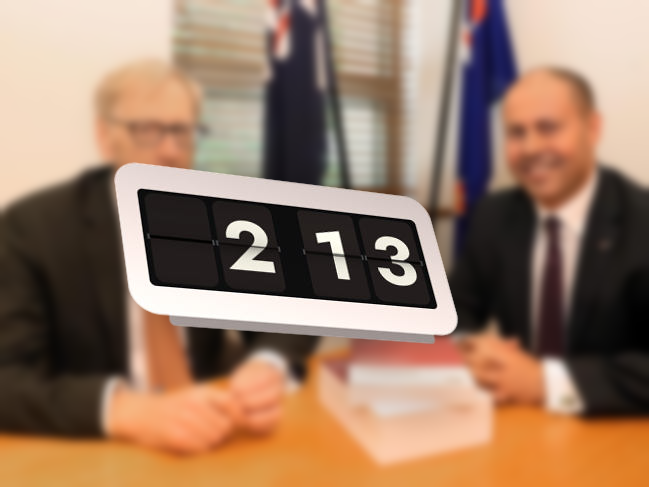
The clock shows **2:13**
